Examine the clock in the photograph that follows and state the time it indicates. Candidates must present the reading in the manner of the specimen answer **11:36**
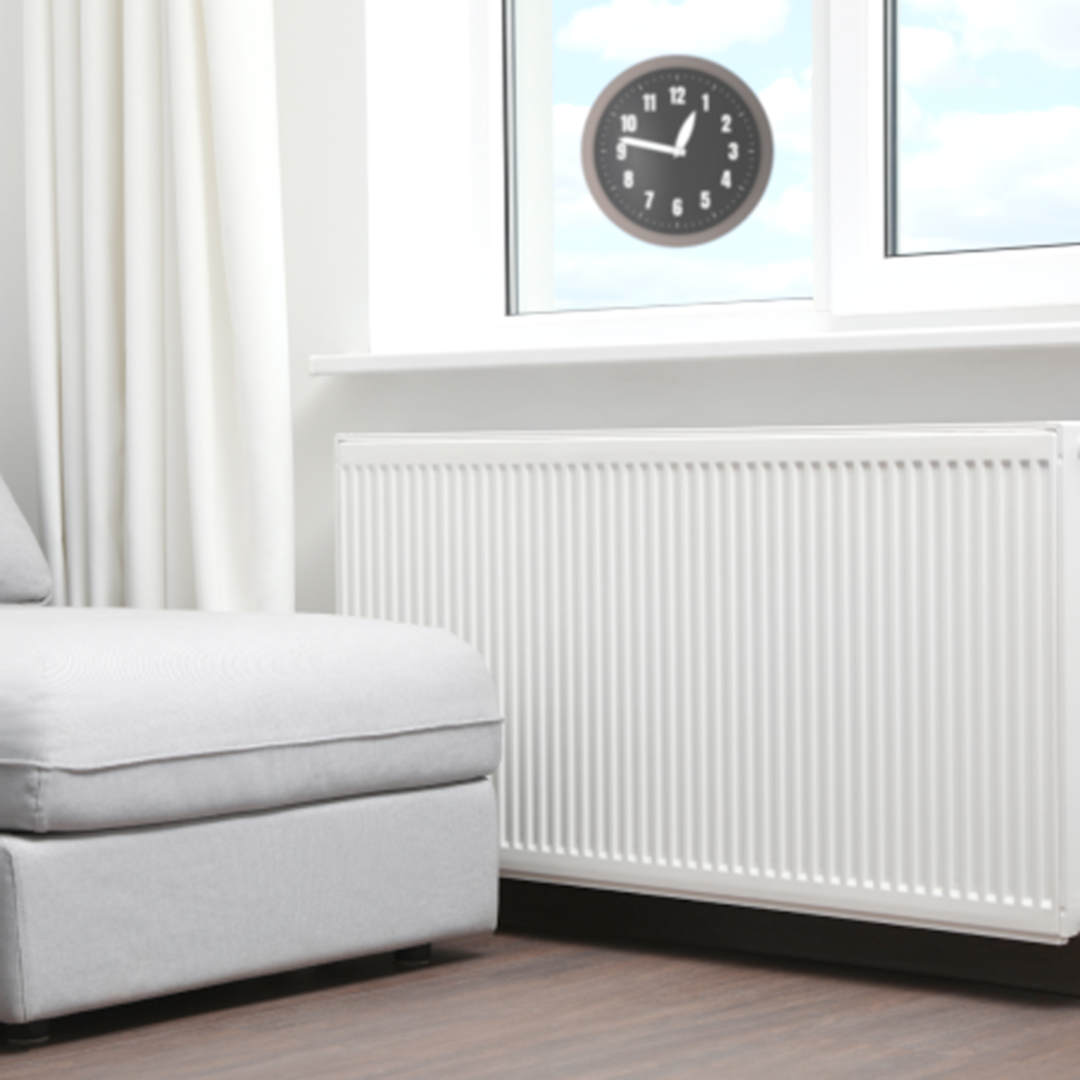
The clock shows **12:47**
